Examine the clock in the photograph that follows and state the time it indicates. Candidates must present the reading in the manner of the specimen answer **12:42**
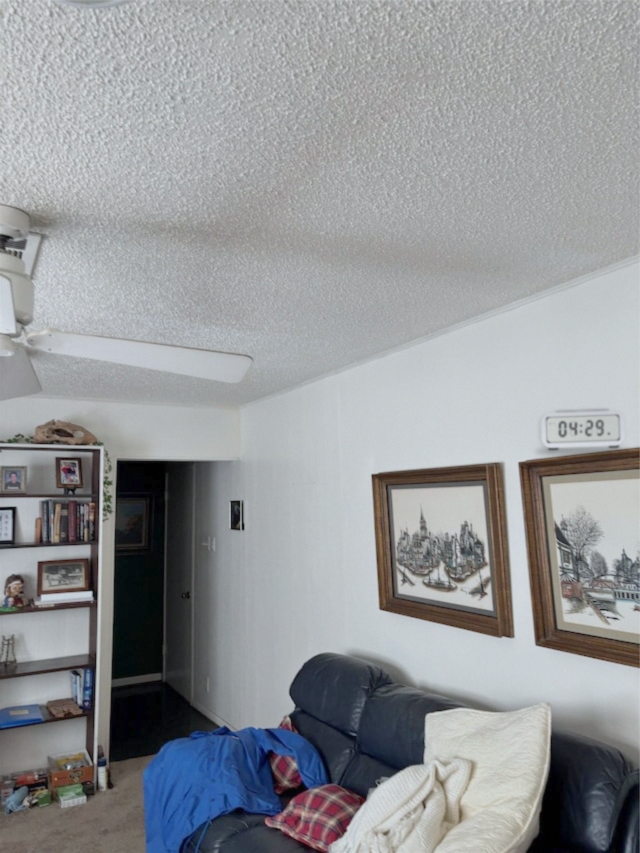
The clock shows **4:29**
